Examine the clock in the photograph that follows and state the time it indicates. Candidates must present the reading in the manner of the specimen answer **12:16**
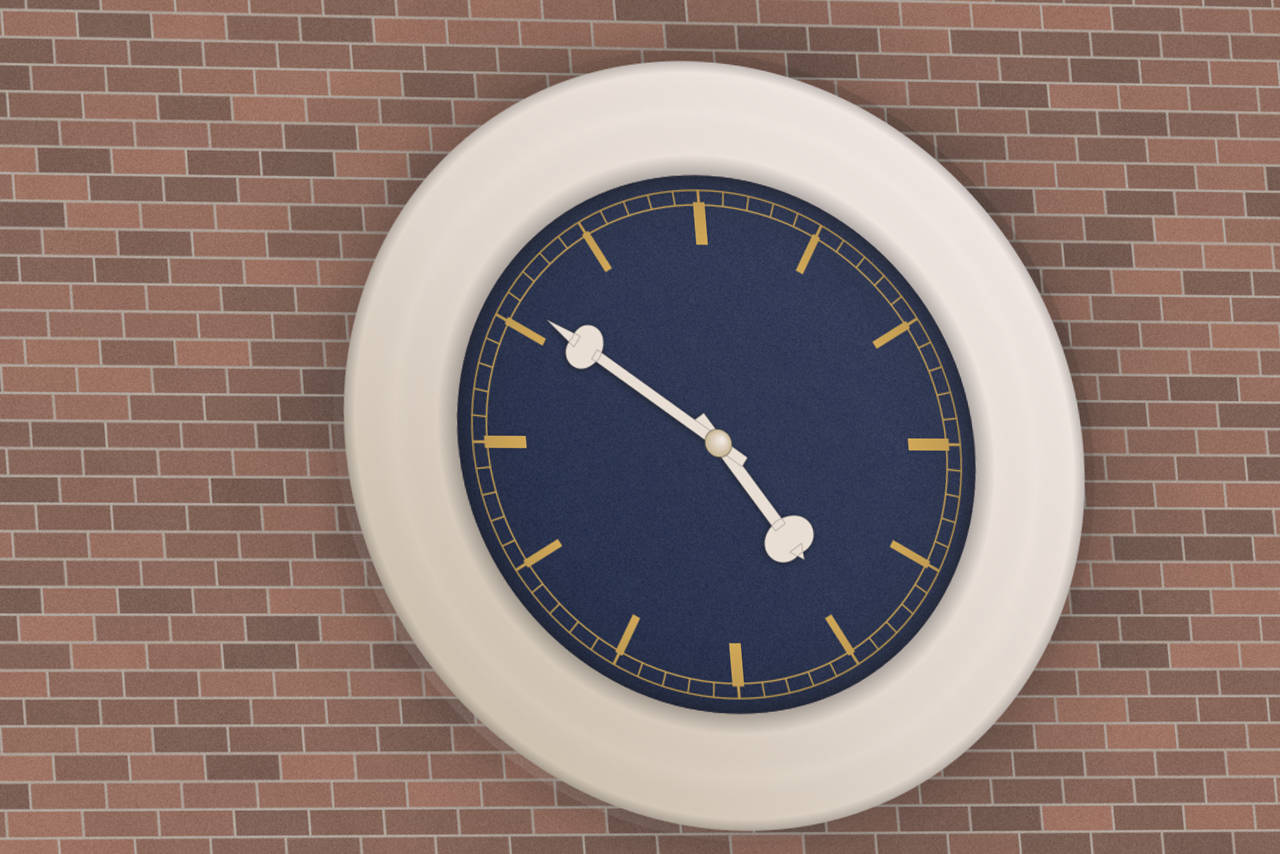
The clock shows **4:51**
